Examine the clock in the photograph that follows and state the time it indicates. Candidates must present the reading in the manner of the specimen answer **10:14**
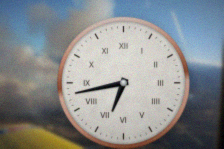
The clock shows **6:43**
